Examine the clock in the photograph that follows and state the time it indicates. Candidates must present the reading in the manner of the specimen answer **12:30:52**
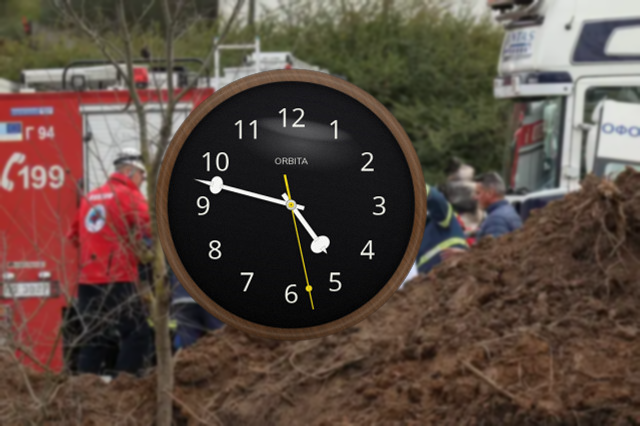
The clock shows **4:47:28**
